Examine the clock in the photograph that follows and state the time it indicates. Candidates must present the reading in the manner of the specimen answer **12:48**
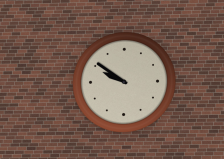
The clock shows **9:51**
